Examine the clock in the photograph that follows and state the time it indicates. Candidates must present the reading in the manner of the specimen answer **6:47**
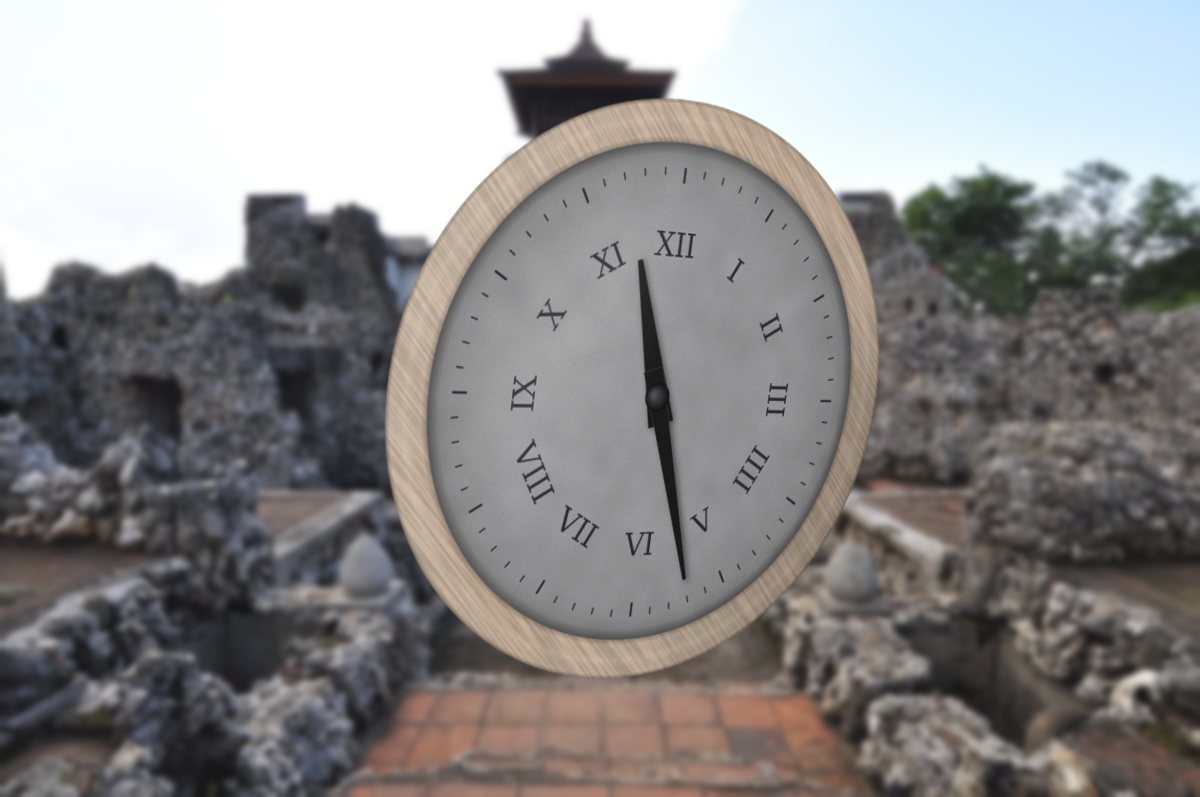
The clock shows **11:27**
